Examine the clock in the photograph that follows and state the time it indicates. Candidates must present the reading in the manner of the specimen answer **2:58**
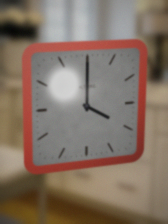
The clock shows **4:00**
